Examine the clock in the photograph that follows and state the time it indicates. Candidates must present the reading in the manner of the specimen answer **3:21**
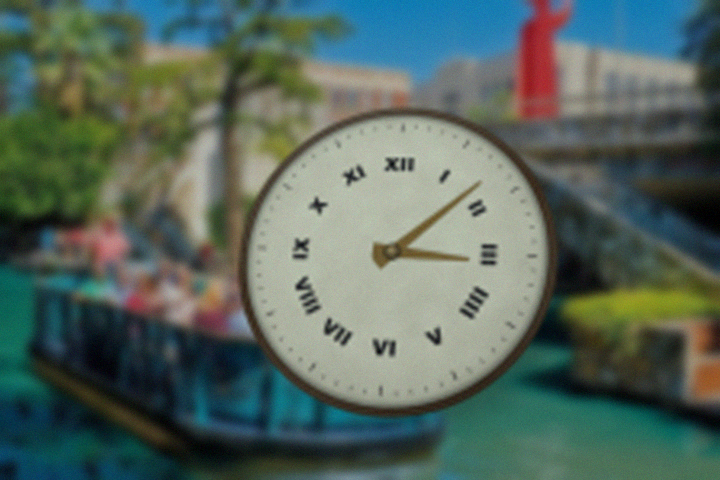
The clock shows **3:08**
